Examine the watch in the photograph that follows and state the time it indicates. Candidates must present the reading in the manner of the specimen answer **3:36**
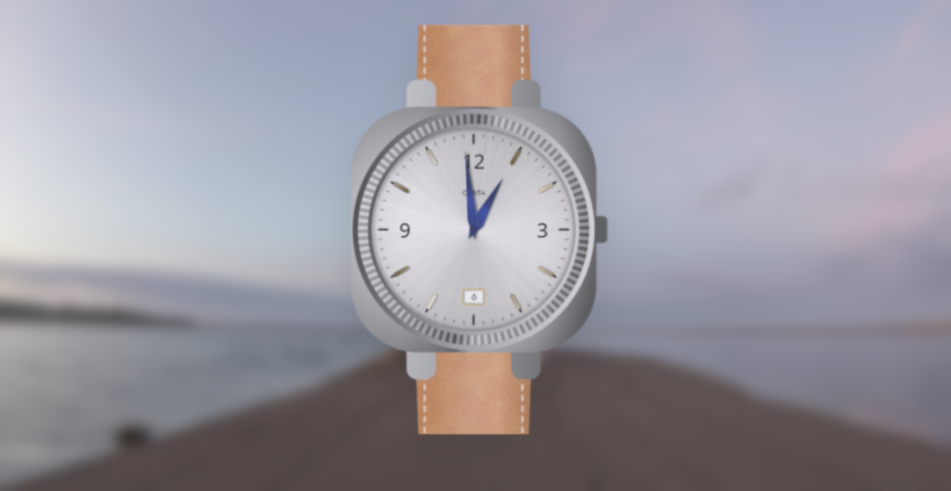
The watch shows **12:59**
